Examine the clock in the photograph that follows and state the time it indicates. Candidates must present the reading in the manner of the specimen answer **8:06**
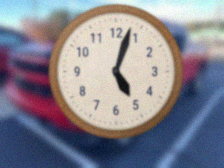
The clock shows **5:03**
